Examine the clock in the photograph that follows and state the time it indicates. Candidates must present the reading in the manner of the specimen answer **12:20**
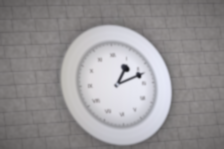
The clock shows **1:12**
